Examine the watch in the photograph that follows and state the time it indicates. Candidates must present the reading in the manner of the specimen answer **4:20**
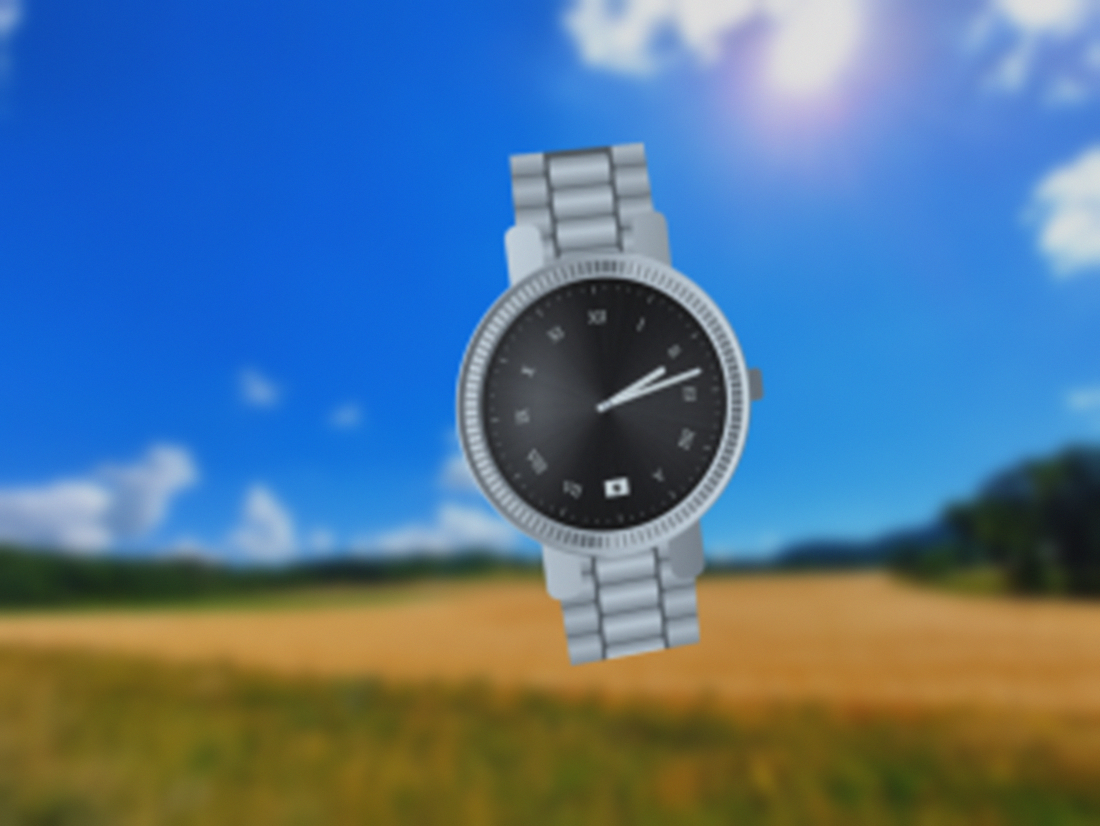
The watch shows **2:13**
